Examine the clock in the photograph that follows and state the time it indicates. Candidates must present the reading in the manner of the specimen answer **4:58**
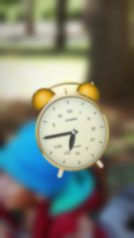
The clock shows **6:45**
